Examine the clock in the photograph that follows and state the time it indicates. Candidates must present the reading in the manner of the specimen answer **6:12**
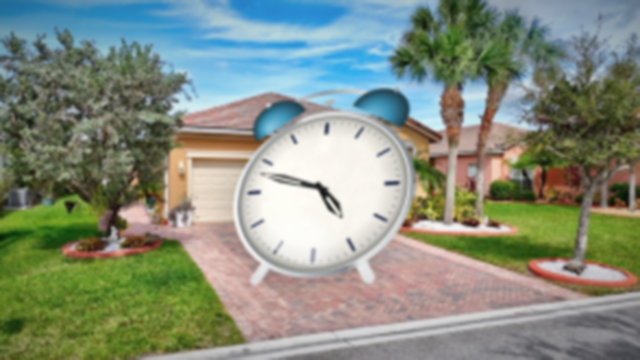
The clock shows **4:48**
